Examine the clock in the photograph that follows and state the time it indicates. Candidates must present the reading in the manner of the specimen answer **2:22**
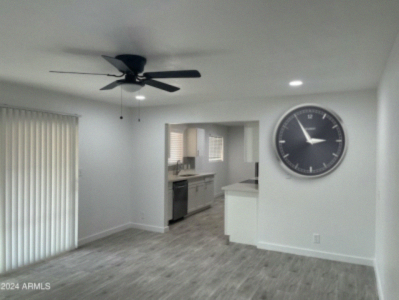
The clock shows **2:55**
